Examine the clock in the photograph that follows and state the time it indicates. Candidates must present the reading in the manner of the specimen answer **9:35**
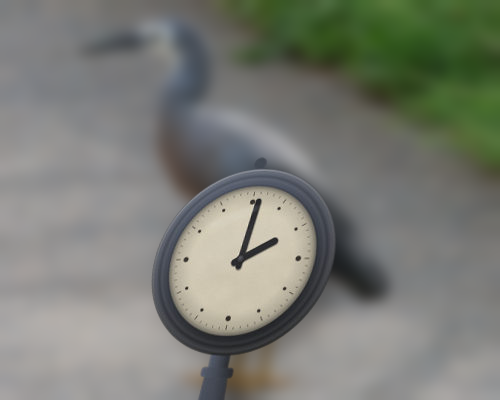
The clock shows **2:01**
